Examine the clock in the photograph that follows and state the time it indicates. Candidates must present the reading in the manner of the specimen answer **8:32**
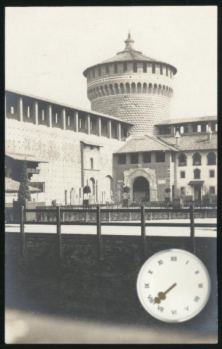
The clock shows **7:38**
